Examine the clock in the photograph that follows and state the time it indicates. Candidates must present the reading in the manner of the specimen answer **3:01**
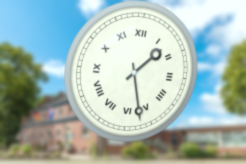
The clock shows **1:27**
